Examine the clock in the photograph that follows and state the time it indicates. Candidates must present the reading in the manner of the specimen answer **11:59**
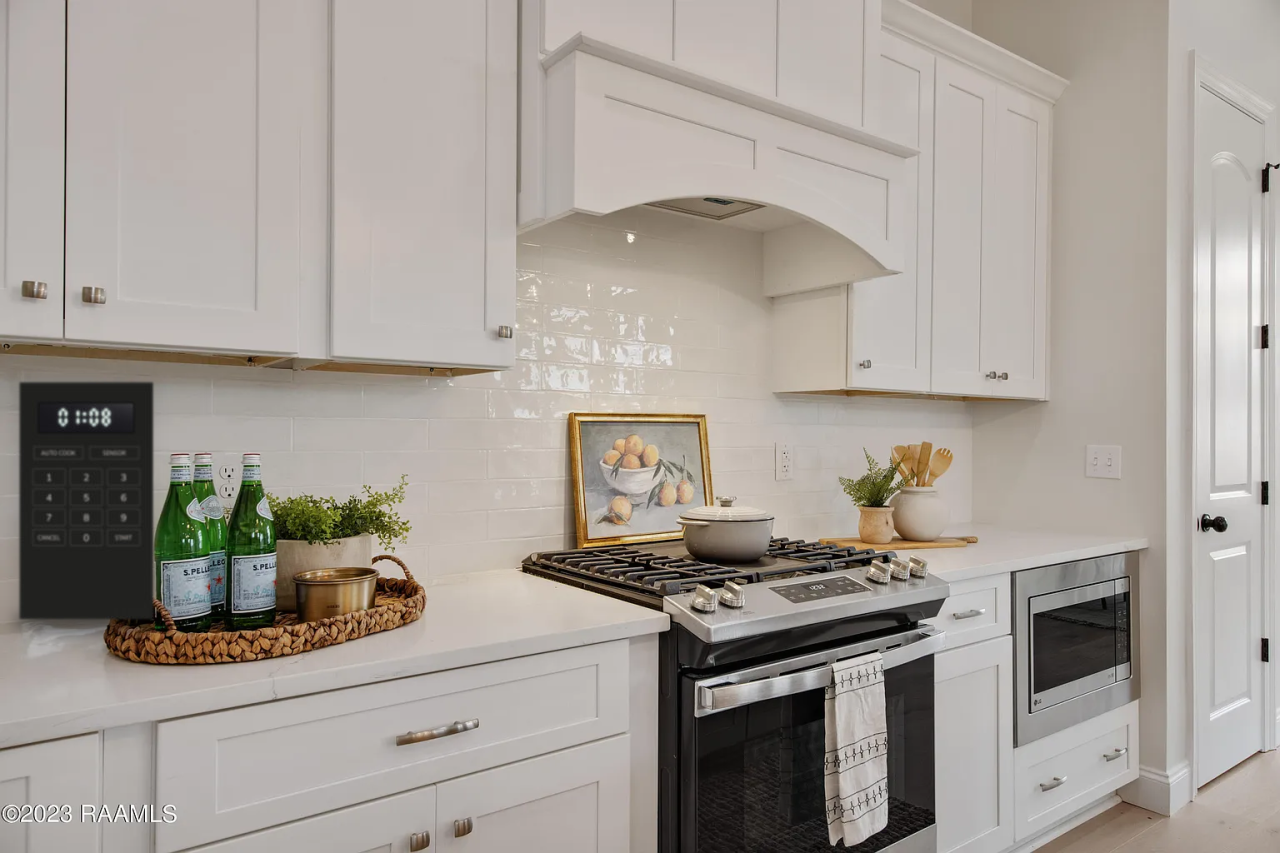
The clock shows **1:08**
